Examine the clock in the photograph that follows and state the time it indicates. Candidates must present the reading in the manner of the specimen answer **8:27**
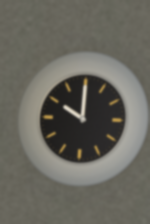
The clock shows **10:00**
